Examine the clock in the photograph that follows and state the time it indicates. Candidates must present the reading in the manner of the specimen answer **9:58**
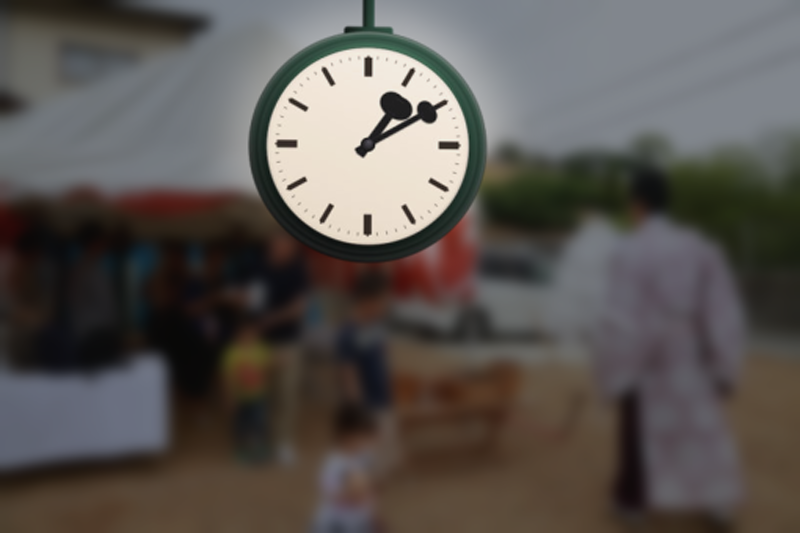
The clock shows **1:10**
